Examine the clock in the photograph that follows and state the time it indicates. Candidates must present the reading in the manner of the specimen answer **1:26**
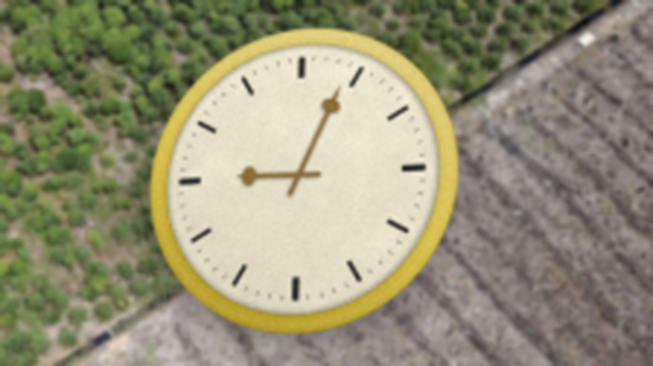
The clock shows **9:04**
